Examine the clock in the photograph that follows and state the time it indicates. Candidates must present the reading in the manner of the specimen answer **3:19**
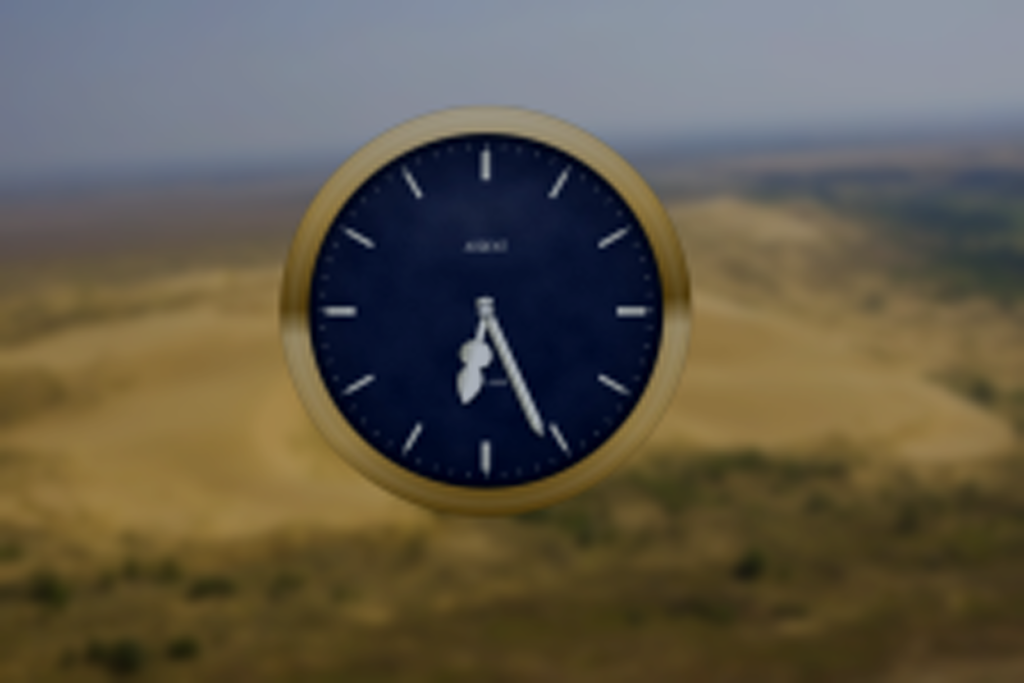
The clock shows **6:26**
